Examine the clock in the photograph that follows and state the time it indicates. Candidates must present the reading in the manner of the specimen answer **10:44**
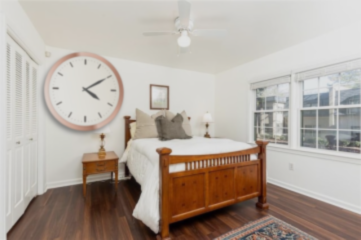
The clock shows **4:10**
